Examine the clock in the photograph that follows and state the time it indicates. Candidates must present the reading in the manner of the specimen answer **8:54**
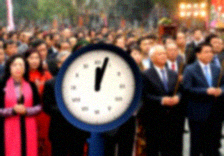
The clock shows **12:03**
